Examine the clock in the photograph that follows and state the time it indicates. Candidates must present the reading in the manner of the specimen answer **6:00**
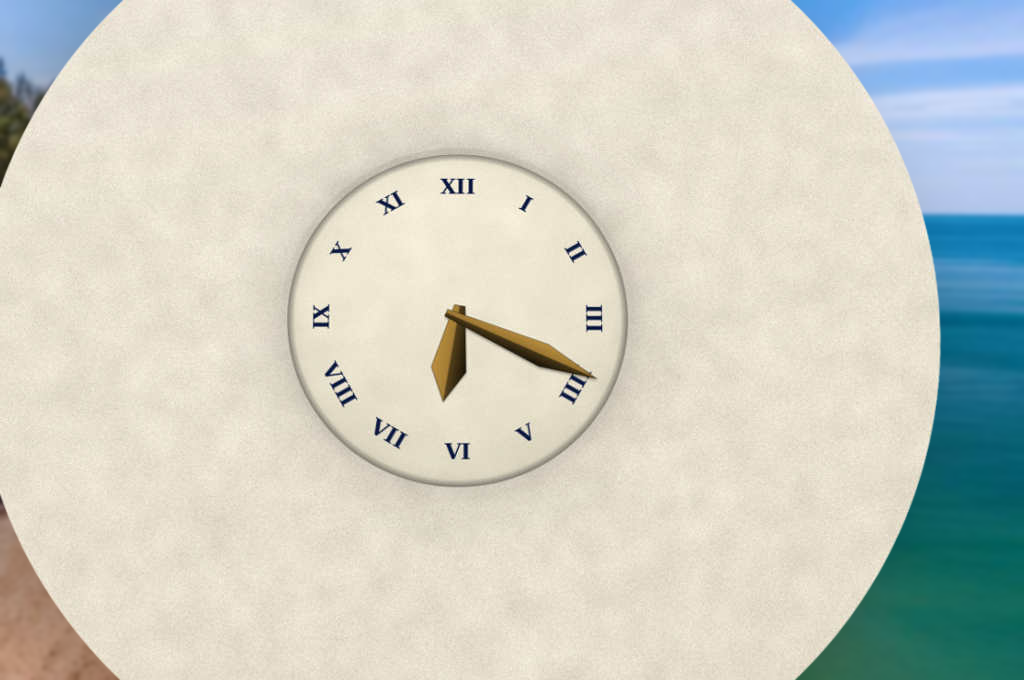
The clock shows **6:19**
